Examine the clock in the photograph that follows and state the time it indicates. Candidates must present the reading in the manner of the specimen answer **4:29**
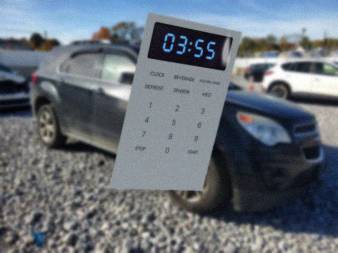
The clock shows **3:55**
